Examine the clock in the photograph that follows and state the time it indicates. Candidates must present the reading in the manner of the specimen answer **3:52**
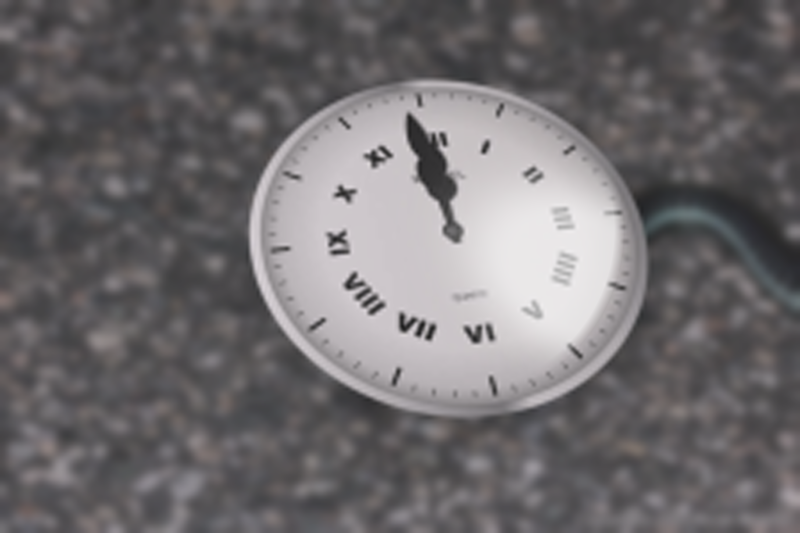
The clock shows **11:59**
